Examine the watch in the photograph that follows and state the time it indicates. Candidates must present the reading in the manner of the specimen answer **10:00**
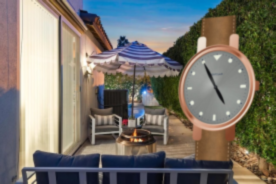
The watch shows **4:55**
